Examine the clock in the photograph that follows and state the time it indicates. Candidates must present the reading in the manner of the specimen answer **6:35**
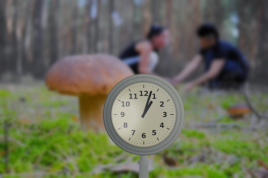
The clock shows **1:03**
